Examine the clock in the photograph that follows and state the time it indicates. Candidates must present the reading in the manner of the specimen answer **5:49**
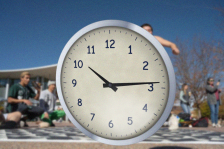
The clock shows **10:14**
